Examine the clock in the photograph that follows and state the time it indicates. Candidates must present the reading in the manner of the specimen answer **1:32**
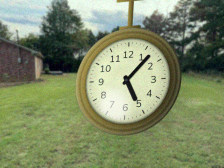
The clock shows **5:07**
